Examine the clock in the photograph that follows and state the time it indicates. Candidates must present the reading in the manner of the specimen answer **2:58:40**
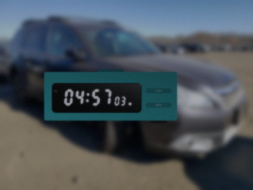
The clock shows **4:57:03**
